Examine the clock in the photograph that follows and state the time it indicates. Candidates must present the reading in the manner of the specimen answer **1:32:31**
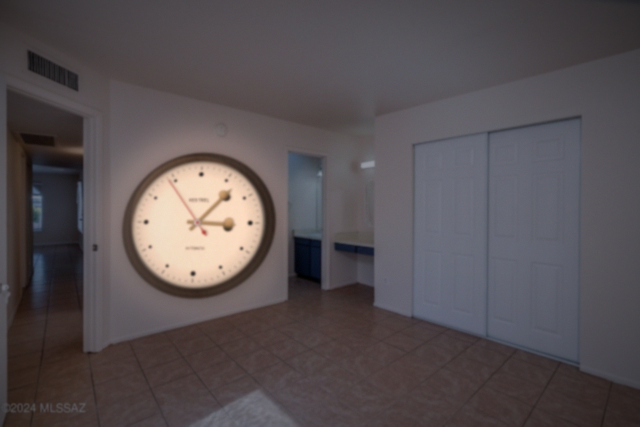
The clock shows **3:06:54**
